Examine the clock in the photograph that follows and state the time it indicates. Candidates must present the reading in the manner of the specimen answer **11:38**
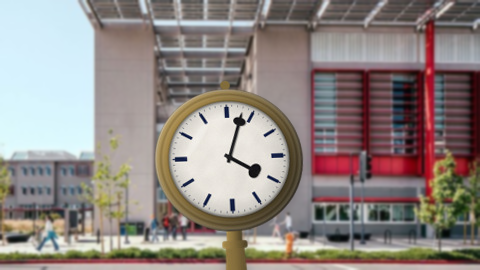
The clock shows **4:03**
